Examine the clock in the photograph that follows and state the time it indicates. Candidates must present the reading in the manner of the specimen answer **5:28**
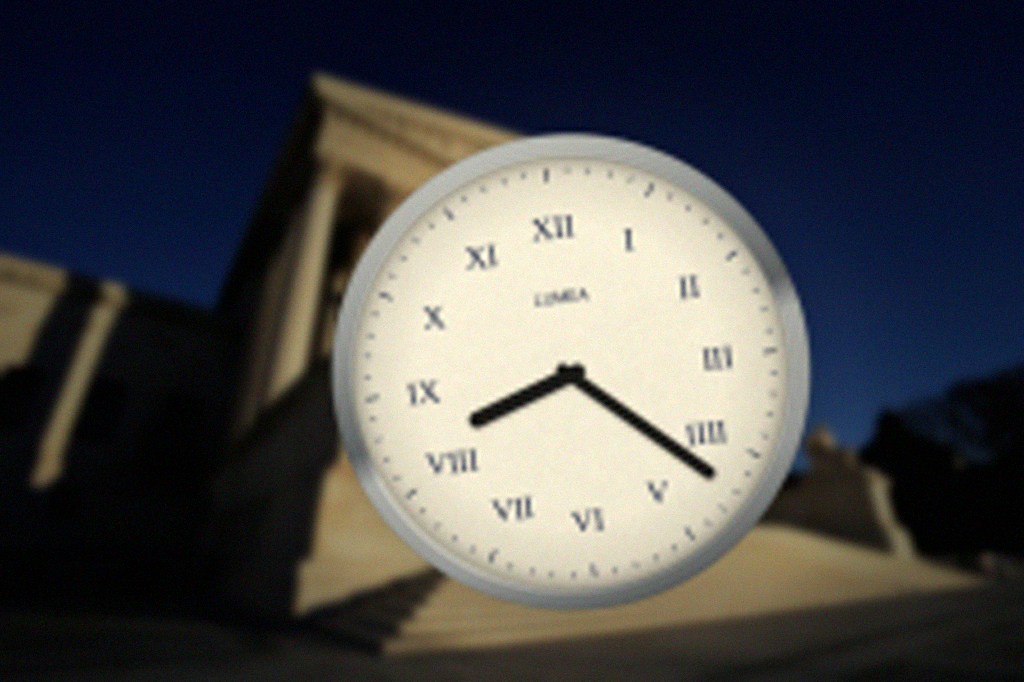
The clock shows **8:22**
